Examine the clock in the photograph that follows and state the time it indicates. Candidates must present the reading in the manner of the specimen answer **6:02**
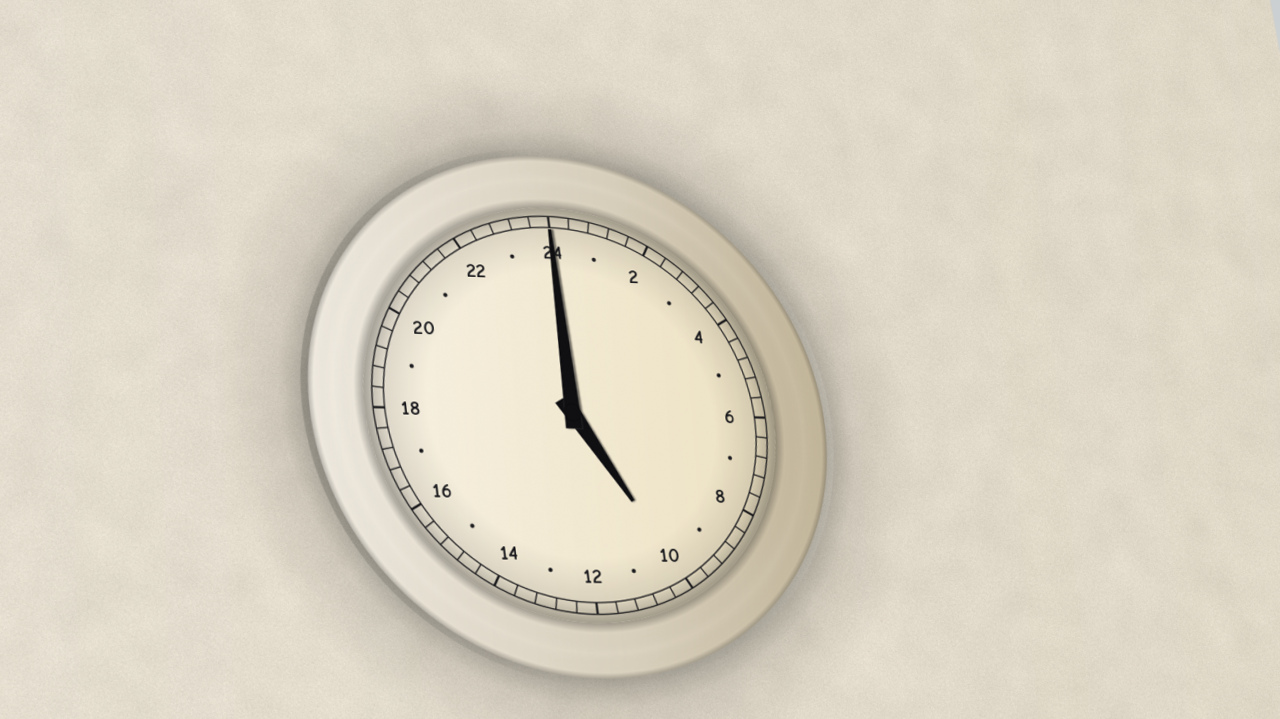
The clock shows **10:00**
